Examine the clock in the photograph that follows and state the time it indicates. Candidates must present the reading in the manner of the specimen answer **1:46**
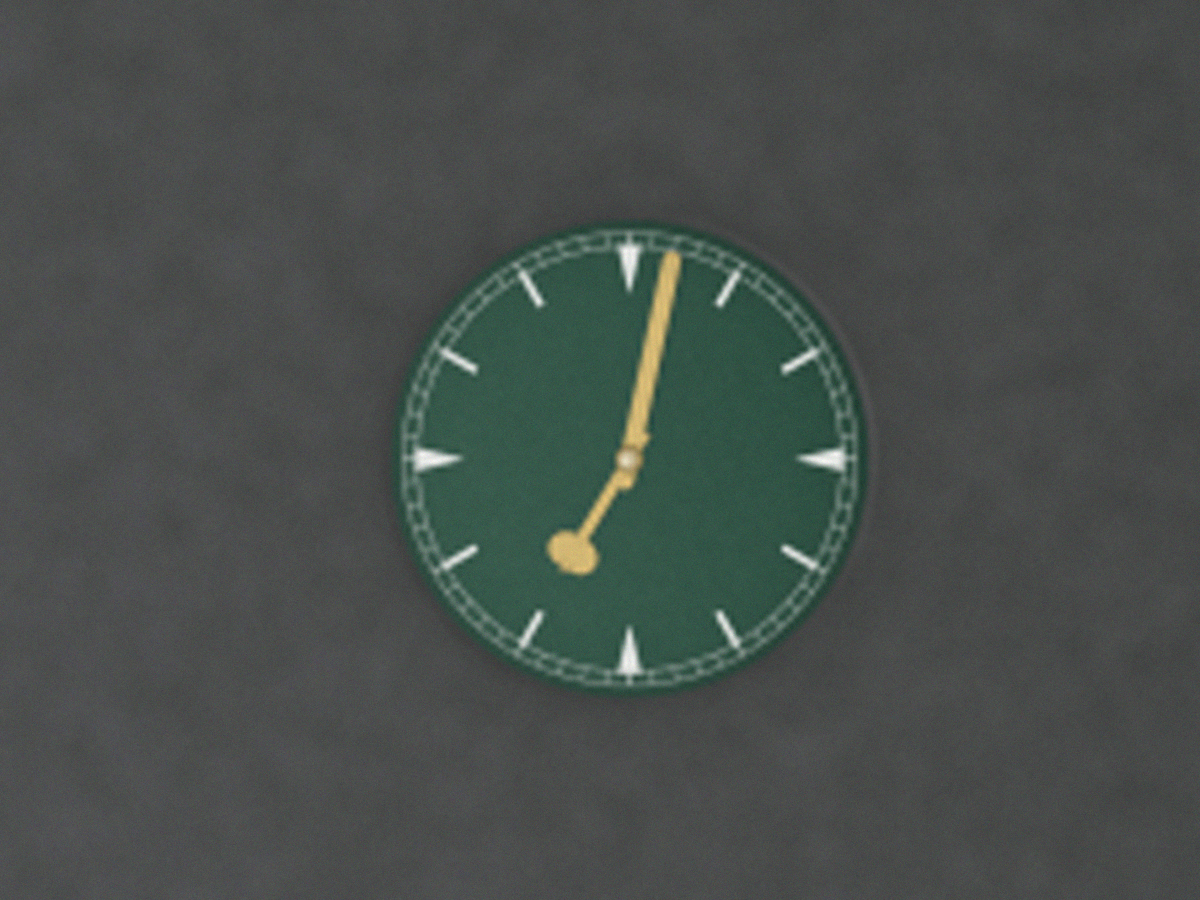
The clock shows **7:02**
